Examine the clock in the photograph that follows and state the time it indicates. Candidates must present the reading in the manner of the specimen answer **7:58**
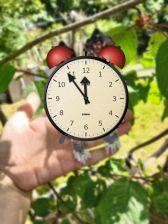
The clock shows **11:54**
